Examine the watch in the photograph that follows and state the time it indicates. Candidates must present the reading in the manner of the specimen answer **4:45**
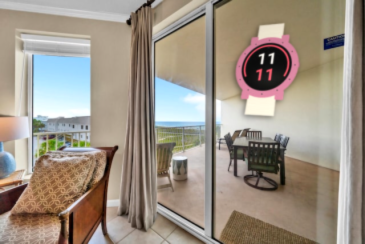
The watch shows **11:11**
